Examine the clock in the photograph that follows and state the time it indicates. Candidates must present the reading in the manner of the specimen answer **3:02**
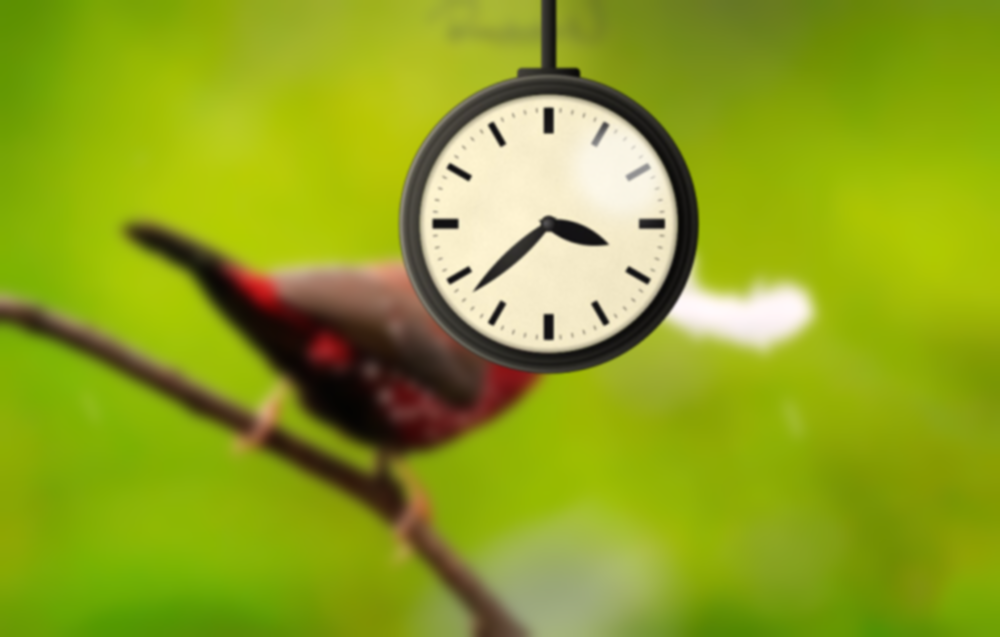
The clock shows **3:38**
